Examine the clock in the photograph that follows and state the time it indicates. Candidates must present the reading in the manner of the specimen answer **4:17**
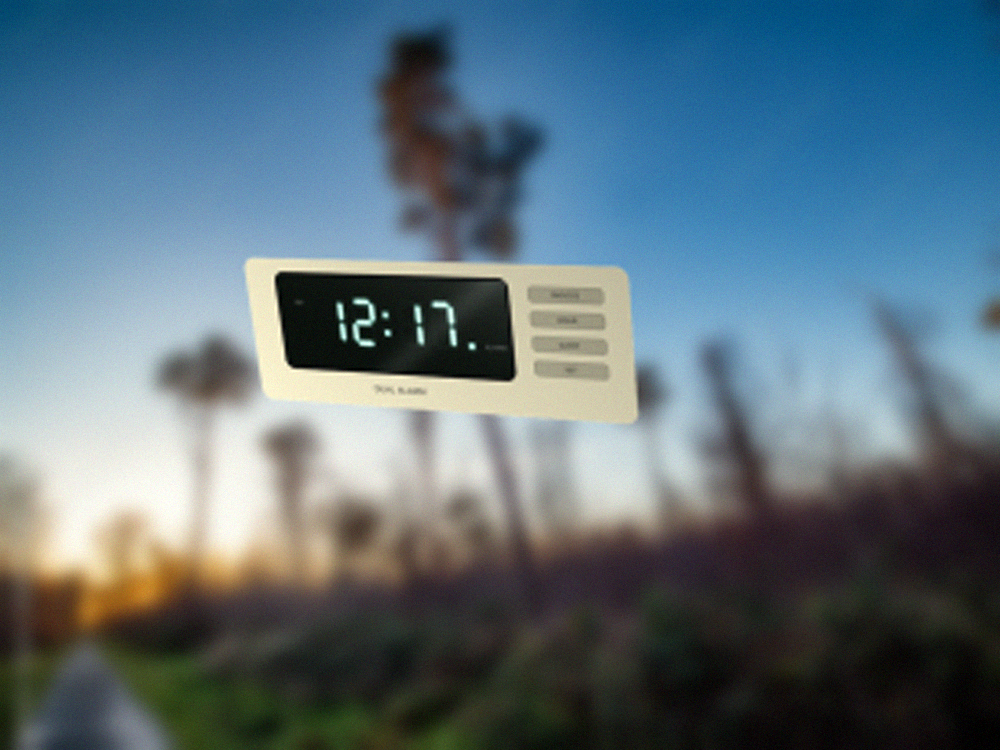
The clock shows **12:17**
